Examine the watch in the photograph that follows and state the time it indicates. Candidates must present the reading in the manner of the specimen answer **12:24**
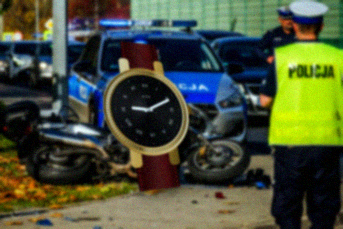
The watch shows **9:11**
